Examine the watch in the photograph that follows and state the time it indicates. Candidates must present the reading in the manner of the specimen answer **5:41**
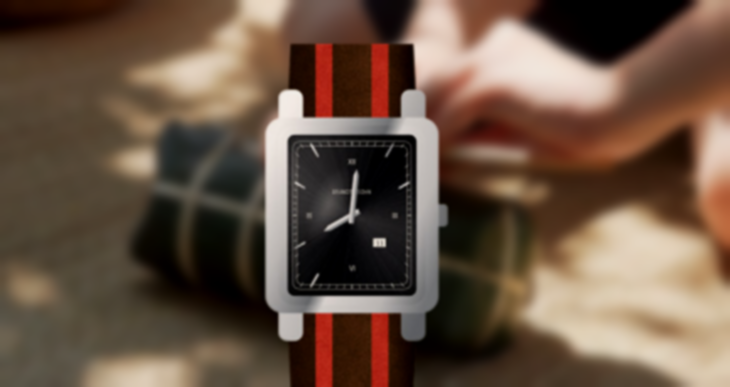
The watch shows **8:01**
